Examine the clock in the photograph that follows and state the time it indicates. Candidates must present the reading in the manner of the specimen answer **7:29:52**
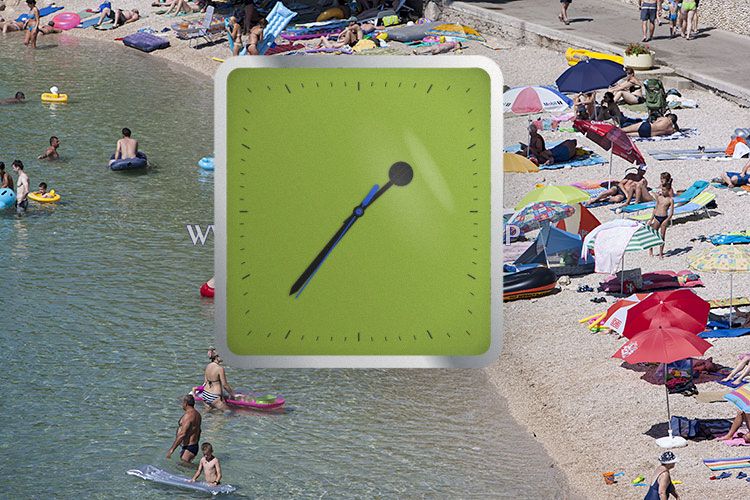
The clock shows **1:36:36**
